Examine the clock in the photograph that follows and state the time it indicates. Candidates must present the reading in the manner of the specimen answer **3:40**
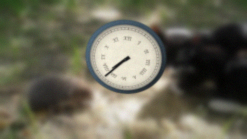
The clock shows **7:37**
